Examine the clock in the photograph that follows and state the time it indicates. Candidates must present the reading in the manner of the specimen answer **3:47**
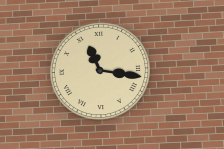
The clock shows **11:17**
